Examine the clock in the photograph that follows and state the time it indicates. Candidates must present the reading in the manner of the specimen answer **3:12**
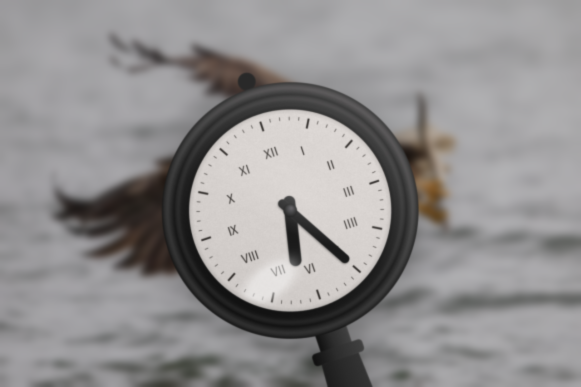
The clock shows **6:25**
